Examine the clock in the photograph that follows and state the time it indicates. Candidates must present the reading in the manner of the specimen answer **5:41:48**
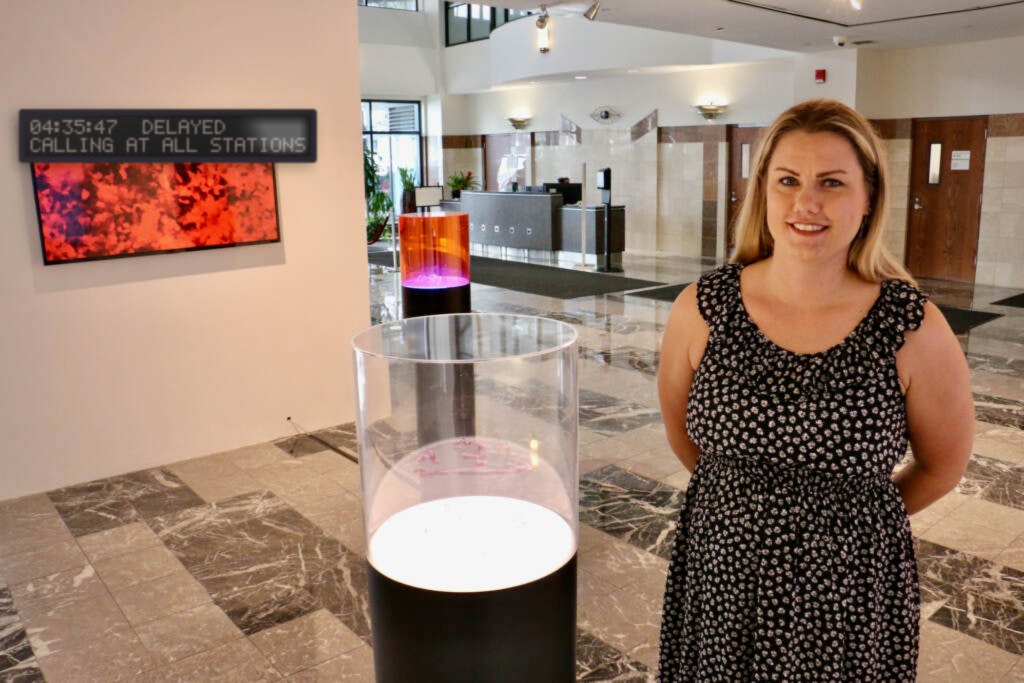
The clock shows **4:35:47**
